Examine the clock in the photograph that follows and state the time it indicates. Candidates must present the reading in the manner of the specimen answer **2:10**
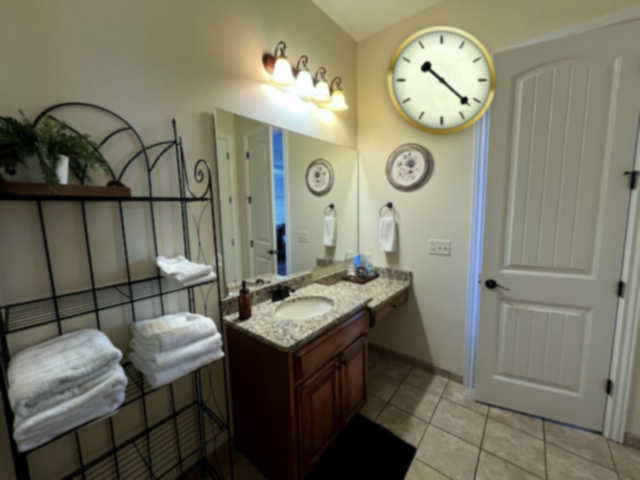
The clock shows **10:22**
